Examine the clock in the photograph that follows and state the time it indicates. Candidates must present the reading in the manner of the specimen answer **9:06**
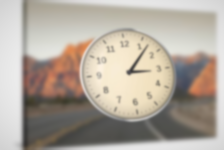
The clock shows **3:07**
